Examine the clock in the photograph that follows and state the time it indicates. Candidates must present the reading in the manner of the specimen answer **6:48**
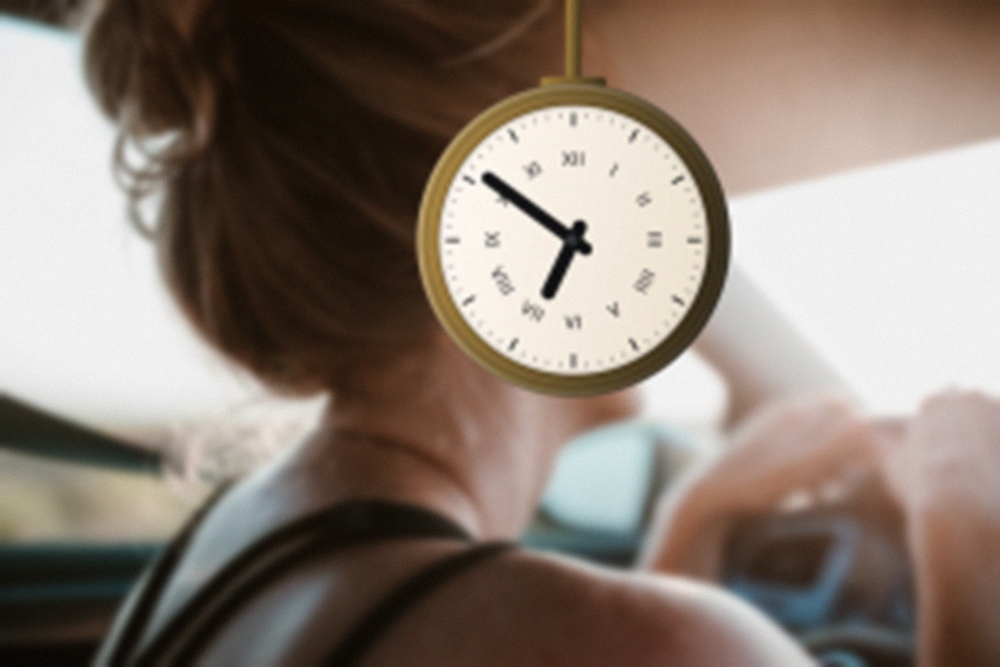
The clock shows **6:51**
